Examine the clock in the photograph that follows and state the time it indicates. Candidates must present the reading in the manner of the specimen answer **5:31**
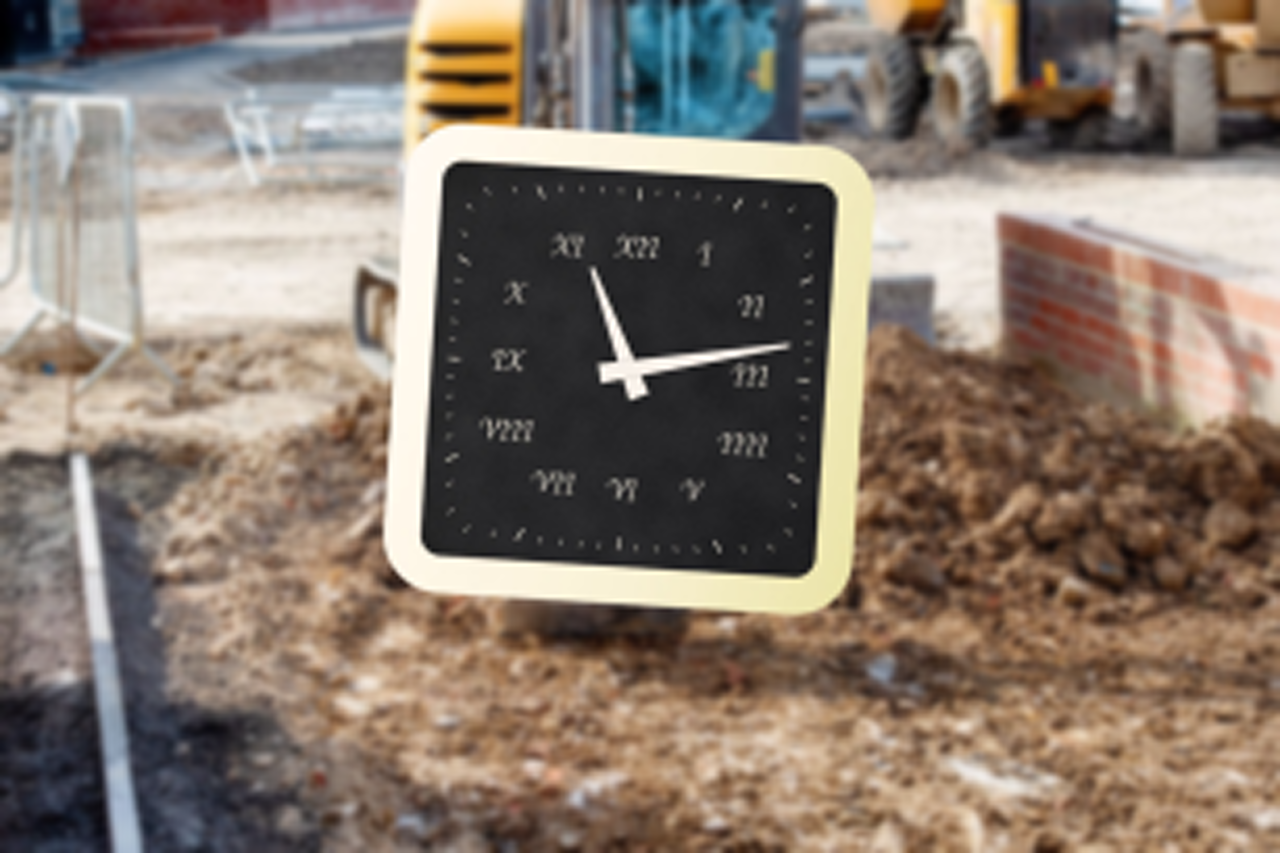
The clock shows **11:13**
